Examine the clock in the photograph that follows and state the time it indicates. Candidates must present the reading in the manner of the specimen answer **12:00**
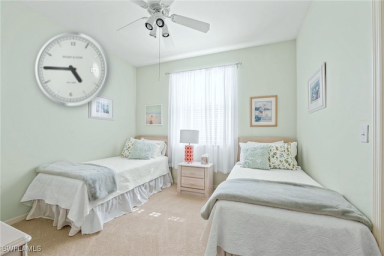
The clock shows **4:45**
